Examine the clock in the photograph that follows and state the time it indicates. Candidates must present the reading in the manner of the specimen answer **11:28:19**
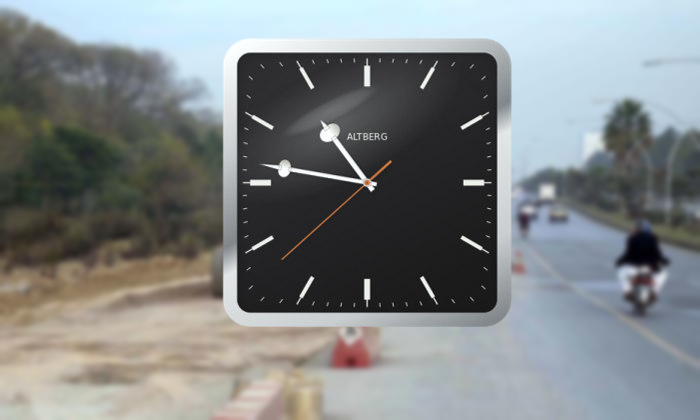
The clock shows **10:46:38**
